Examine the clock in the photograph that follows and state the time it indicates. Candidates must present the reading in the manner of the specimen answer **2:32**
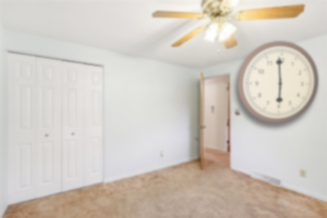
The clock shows **5:59**
